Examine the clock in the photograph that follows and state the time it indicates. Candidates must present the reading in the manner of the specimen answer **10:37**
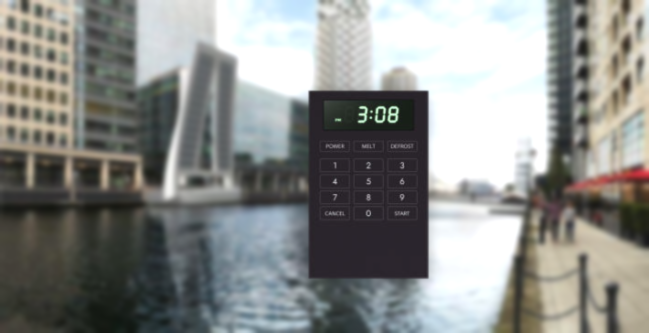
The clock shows **3:08**
